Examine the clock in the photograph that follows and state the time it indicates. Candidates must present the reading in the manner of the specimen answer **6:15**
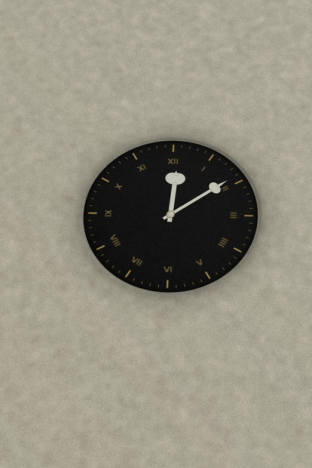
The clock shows **12:09**
